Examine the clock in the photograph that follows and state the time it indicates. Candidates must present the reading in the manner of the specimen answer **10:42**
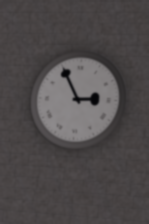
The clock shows **2:55**
